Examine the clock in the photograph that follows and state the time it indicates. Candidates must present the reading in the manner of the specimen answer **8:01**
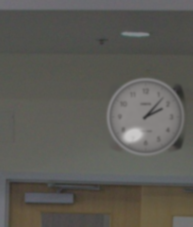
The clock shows **2:07**
